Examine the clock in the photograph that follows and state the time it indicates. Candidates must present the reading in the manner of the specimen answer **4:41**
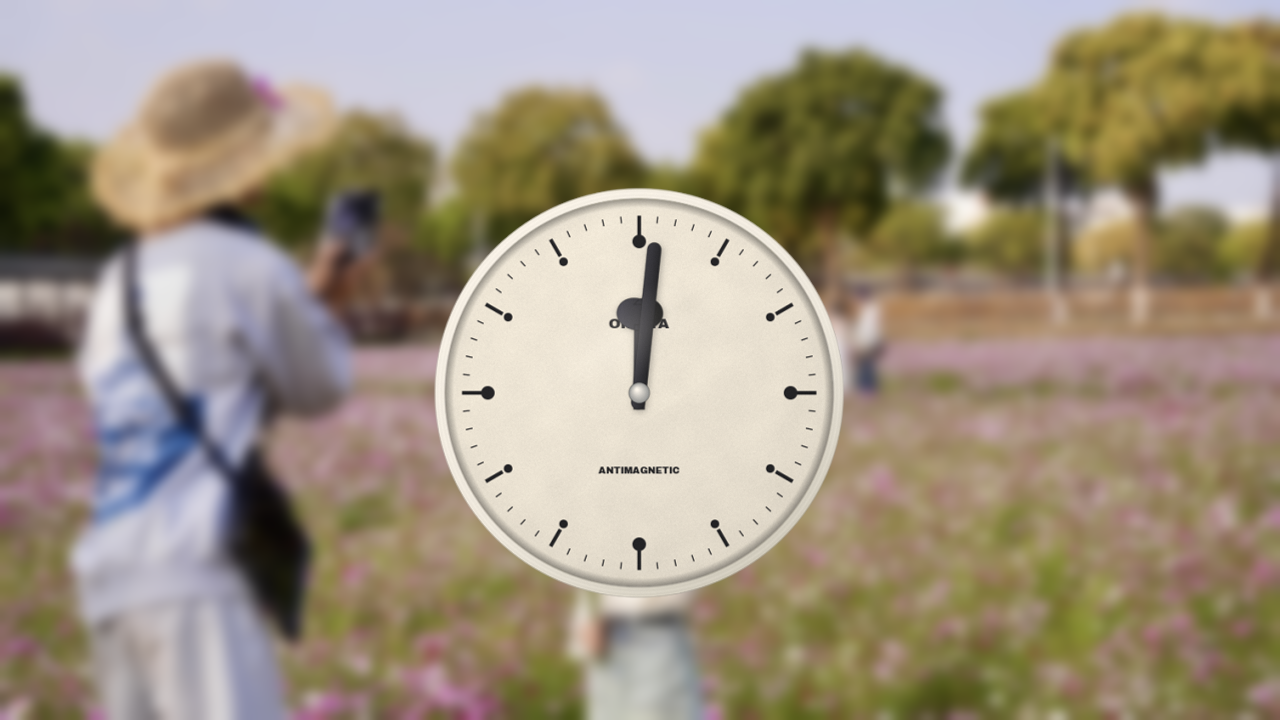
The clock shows **12:01**
